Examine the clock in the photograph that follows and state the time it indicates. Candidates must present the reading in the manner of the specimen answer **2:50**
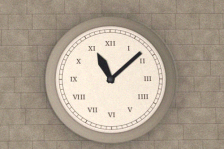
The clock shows **11:08**
